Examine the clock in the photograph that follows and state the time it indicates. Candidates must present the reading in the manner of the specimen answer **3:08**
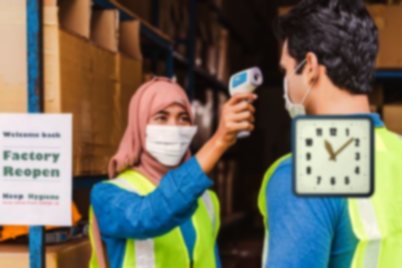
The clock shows **11:08**
